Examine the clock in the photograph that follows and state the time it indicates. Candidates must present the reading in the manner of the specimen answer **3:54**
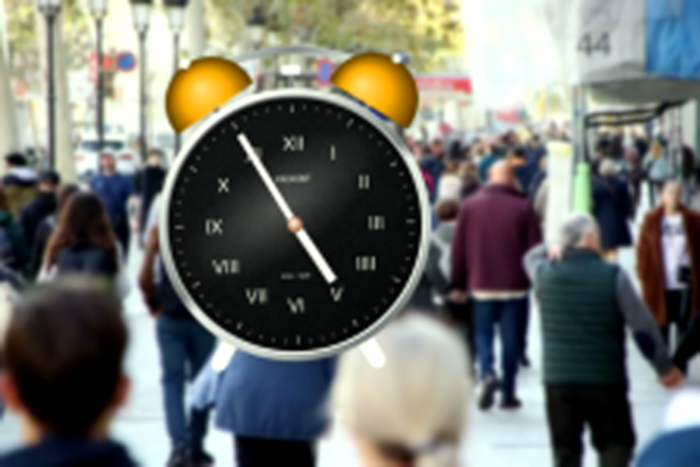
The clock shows **4:55**
